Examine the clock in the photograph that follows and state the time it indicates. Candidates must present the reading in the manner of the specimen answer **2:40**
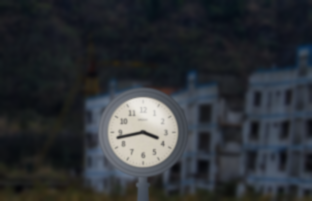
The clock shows **3:43**
